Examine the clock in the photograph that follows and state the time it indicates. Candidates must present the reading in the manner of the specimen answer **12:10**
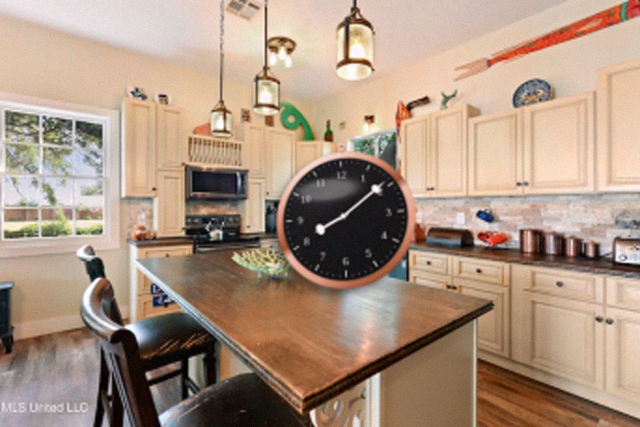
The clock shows **8:09**
